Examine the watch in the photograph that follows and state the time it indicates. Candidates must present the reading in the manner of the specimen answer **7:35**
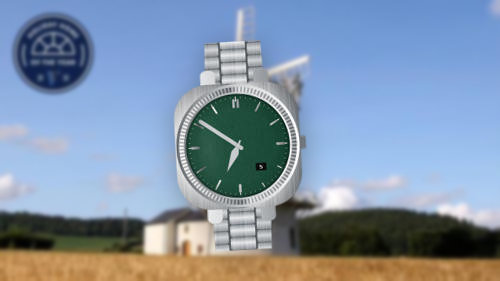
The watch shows **6:51**
